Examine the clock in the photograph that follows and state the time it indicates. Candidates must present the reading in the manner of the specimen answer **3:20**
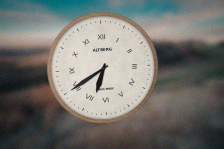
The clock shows **6:40**
